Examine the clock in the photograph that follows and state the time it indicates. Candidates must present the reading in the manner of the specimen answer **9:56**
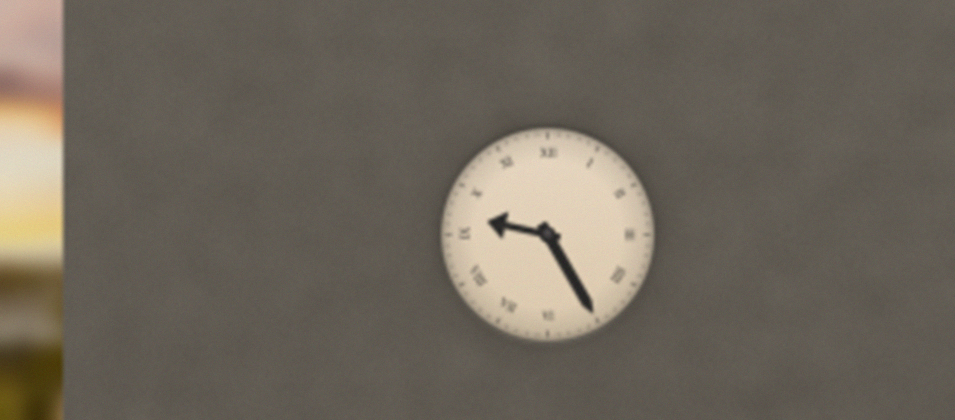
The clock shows **9:25**
